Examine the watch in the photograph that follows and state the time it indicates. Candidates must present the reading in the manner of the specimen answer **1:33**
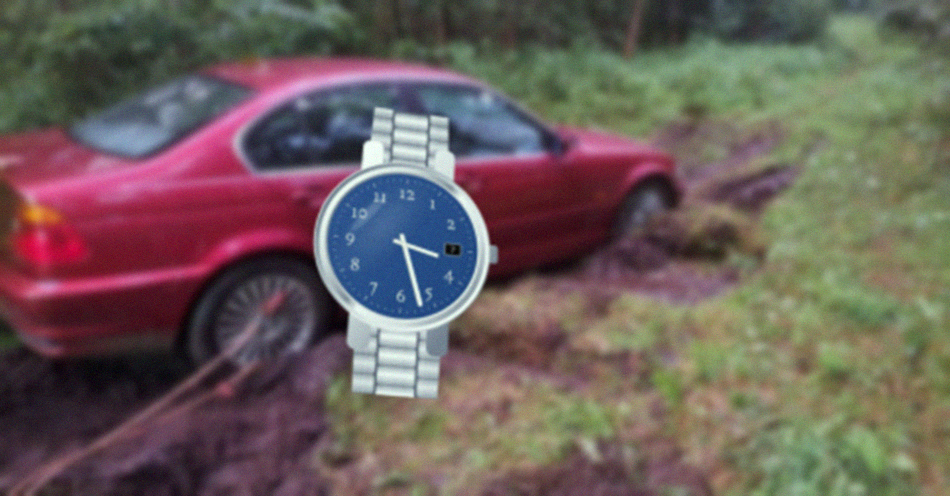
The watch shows **3:27**
